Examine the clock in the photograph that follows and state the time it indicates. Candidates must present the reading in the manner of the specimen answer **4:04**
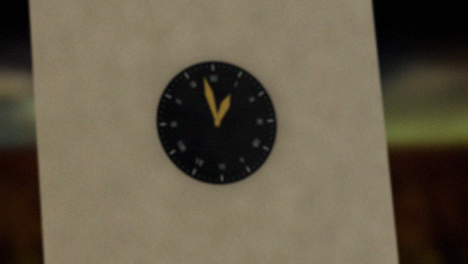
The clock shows **12:58**
